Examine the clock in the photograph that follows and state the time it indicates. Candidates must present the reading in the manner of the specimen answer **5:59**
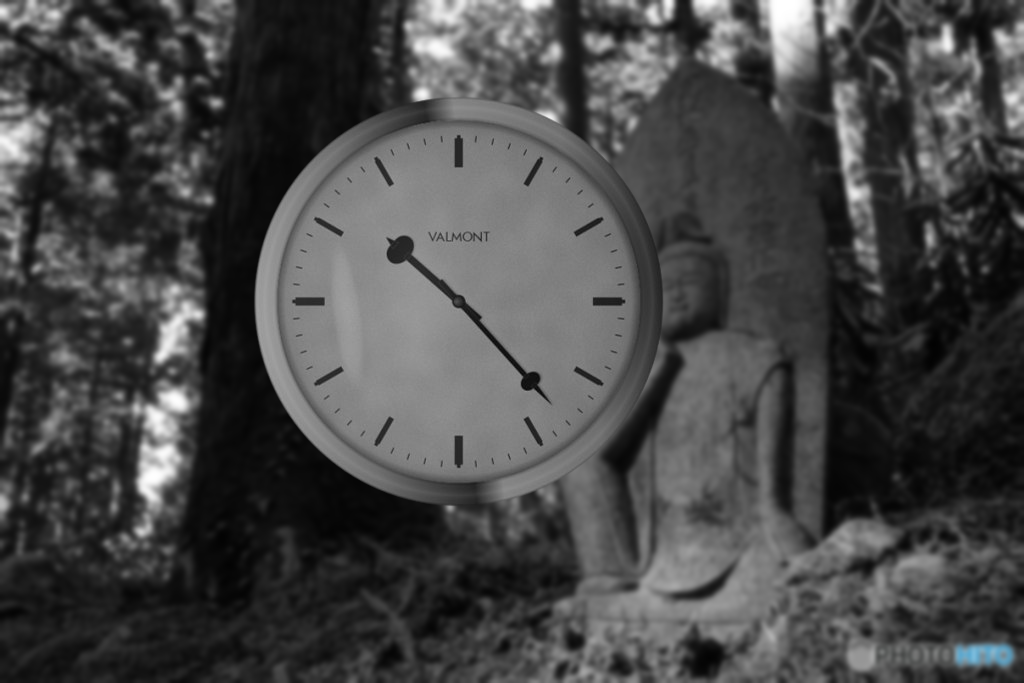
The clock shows **10:23**
